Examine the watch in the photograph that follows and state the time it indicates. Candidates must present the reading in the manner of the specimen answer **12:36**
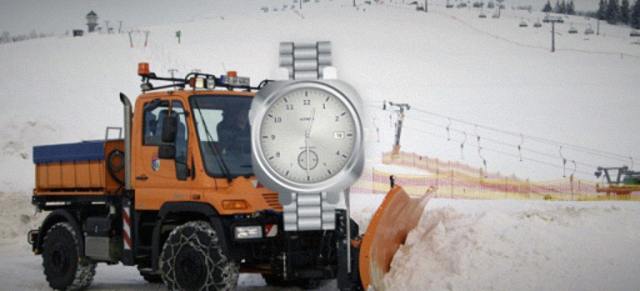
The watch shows **12:30**
